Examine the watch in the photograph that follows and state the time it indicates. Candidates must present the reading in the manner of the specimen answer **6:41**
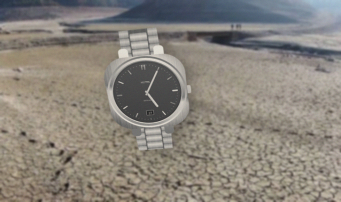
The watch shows **5:05**
